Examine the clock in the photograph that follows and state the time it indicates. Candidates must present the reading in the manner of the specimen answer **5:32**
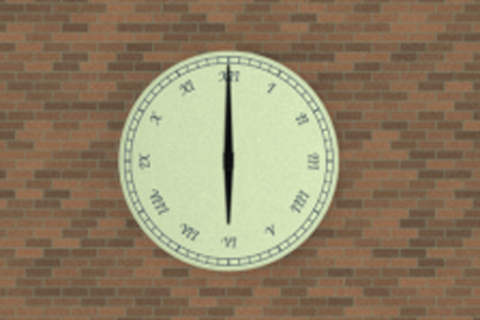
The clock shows **6:00**
